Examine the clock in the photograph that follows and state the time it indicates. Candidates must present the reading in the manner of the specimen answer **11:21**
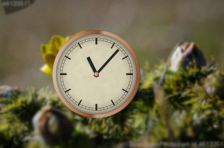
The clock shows **11:07**
